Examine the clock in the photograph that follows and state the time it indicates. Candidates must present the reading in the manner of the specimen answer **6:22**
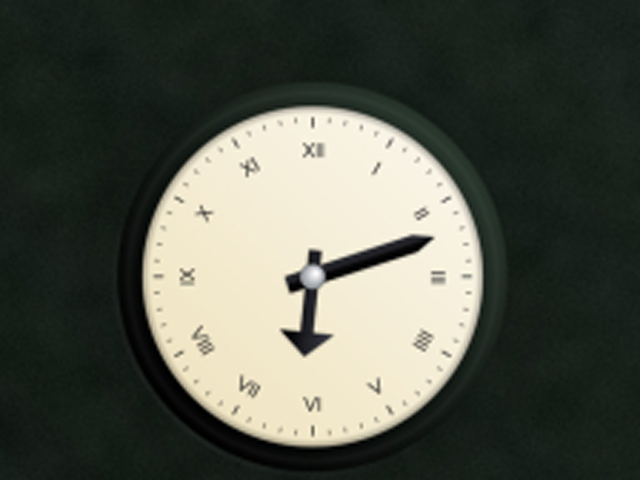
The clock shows **6:12**
